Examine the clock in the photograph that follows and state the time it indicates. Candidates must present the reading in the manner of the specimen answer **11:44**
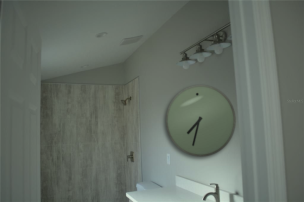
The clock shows **7:33**
